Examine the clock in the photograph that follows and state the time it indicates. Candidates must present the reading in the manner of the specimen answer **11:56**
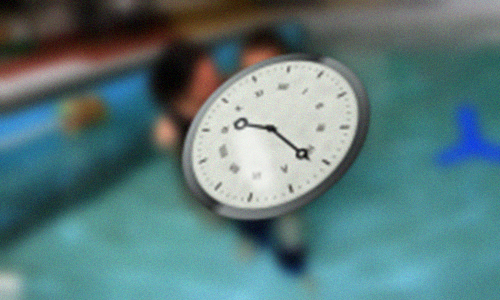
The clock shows **9:21**
